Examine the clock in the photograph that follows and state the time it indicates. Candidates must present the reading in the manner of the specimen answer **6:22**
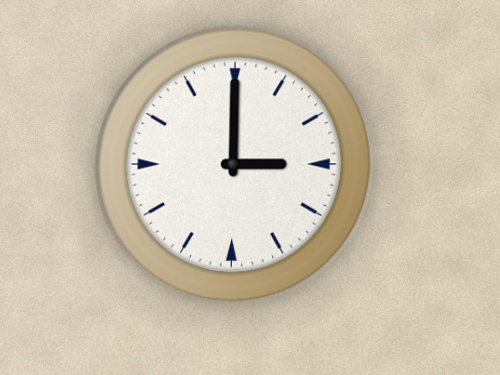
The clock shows **3:00**
